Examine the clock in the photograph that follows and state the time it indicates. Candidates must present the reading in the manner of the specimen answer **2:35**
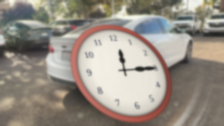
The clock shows **12:15**
